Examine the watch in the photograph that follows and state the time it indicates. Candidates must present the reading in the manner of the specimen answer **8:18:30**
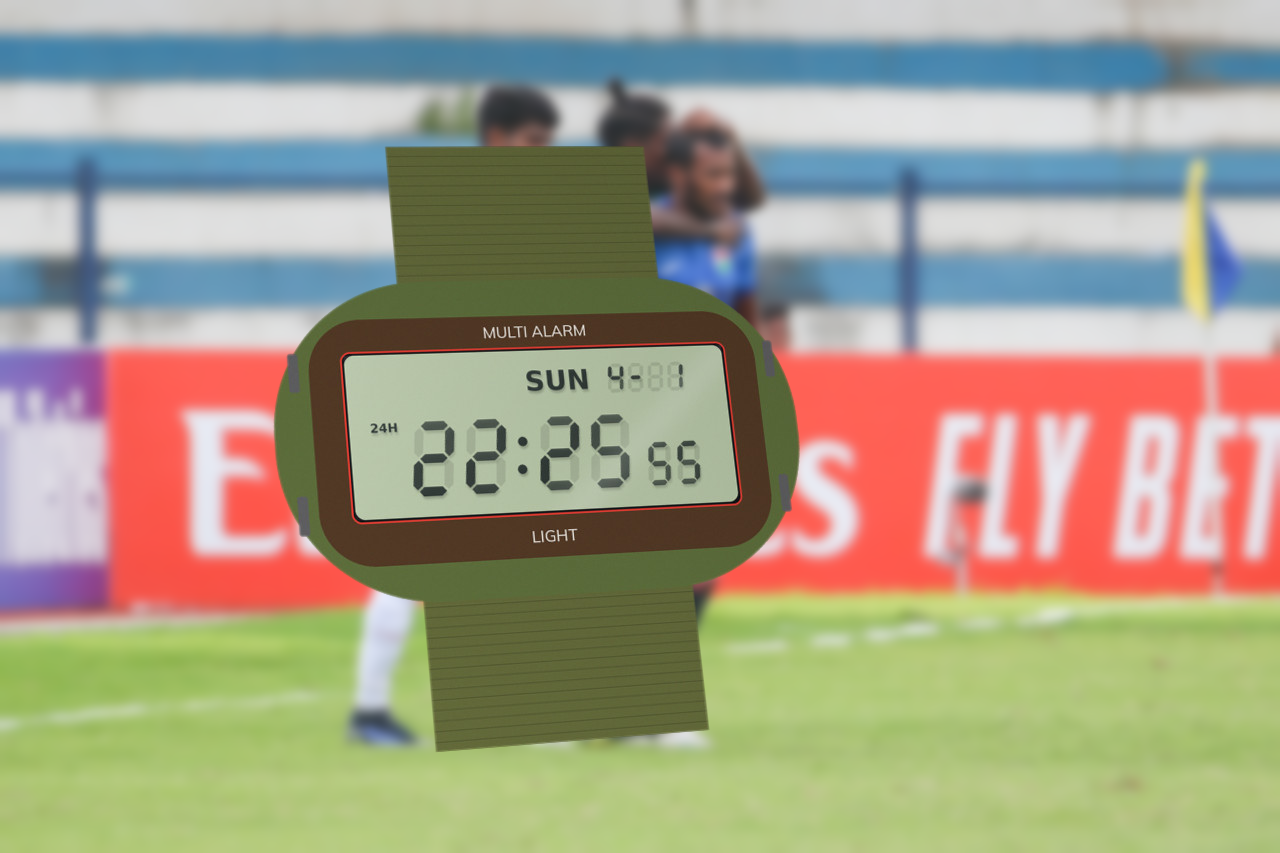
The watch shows **22:25:55**
